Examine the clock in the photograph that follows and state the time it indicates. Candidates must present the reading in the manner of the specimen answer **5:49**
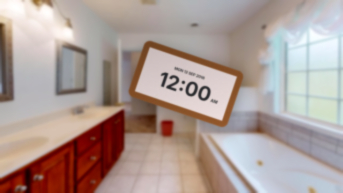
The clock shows **12:00**
